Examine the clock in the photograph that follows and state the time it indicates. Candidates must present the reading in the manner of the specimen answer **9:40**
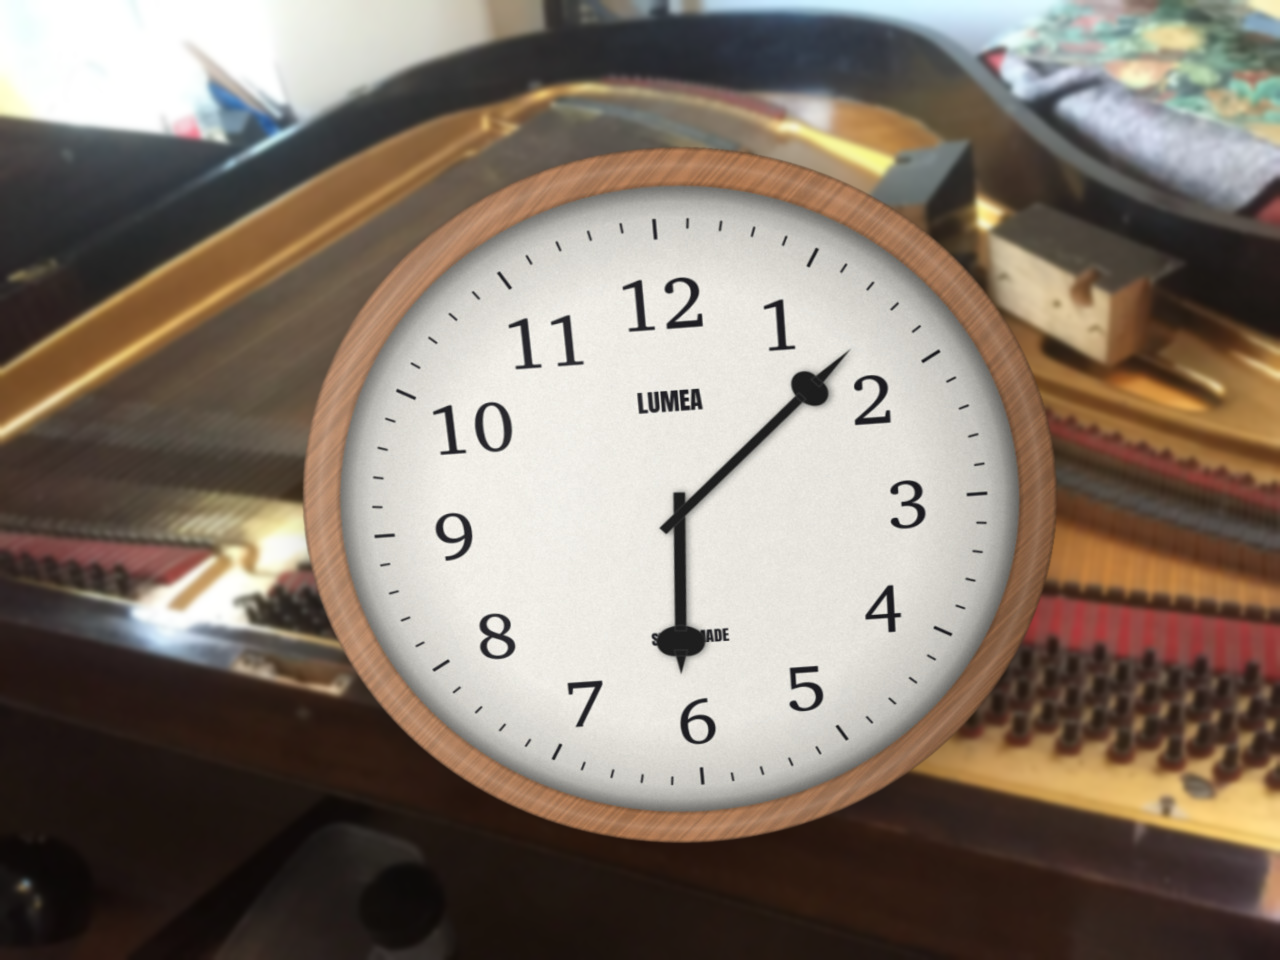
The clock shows **6:08**
